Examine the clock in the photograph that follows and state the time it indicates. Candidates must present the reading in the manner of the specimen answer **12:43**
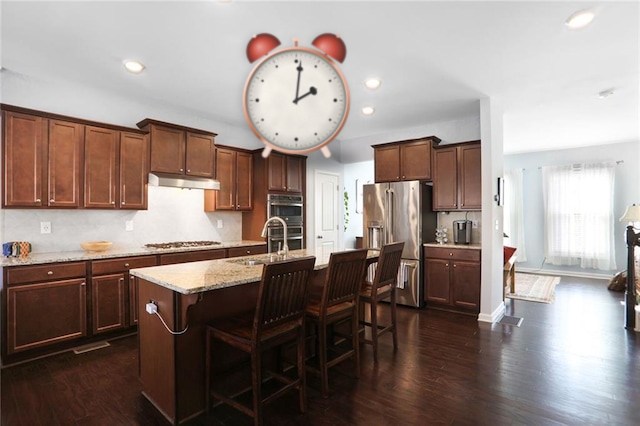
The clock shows **2:01**
